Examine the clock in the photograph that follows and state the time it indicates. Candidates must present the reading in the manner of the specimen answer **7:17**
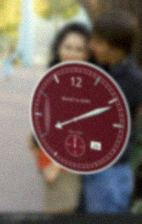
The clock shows **8:11**
